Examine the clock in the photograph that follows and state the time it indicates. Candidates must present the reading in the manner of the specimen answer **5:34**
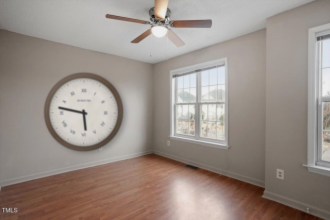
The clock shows **5:47**
